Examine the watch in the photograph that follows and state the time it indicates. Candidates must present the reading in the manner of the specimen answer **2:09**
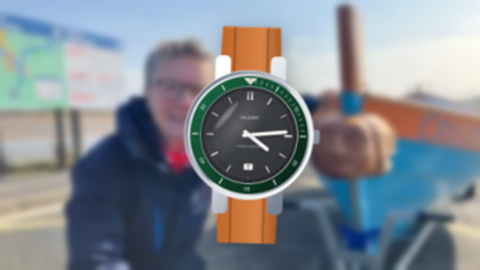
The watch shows **4:14**
